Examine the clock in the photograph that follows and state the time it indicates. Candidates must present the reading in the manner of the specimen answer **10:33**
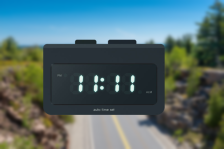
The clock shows **11:11**
